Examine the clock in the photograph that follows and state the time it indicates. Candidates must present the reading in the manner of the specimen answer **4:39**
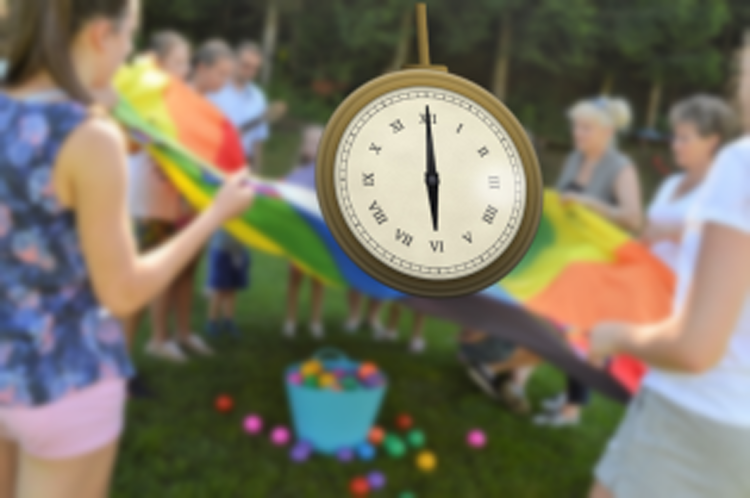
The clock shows **6:00**
